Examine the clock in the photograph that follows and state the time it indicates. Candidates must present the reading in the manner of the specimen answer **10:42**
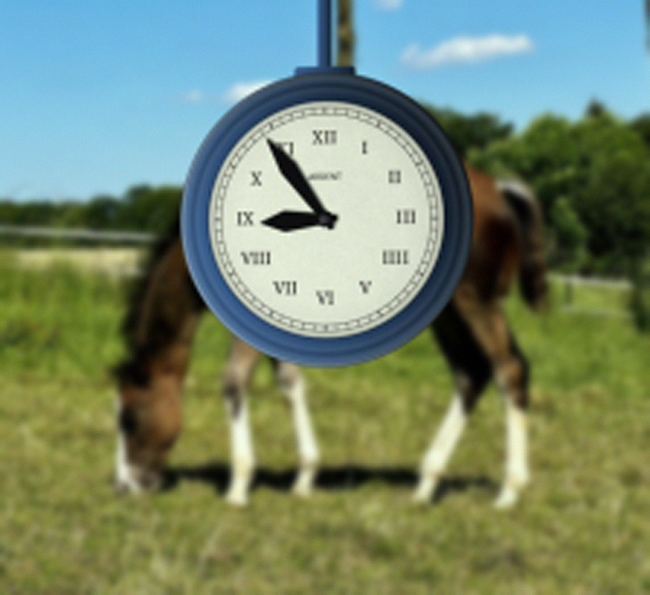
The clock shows **8:54**
